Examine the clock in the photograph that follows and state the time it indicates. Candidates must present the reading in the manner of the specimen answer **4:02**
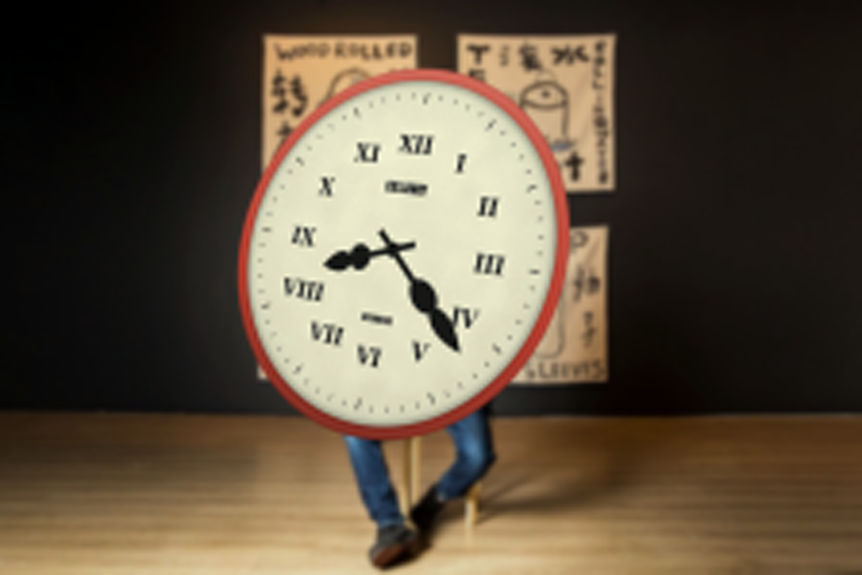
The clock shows **8:22**
